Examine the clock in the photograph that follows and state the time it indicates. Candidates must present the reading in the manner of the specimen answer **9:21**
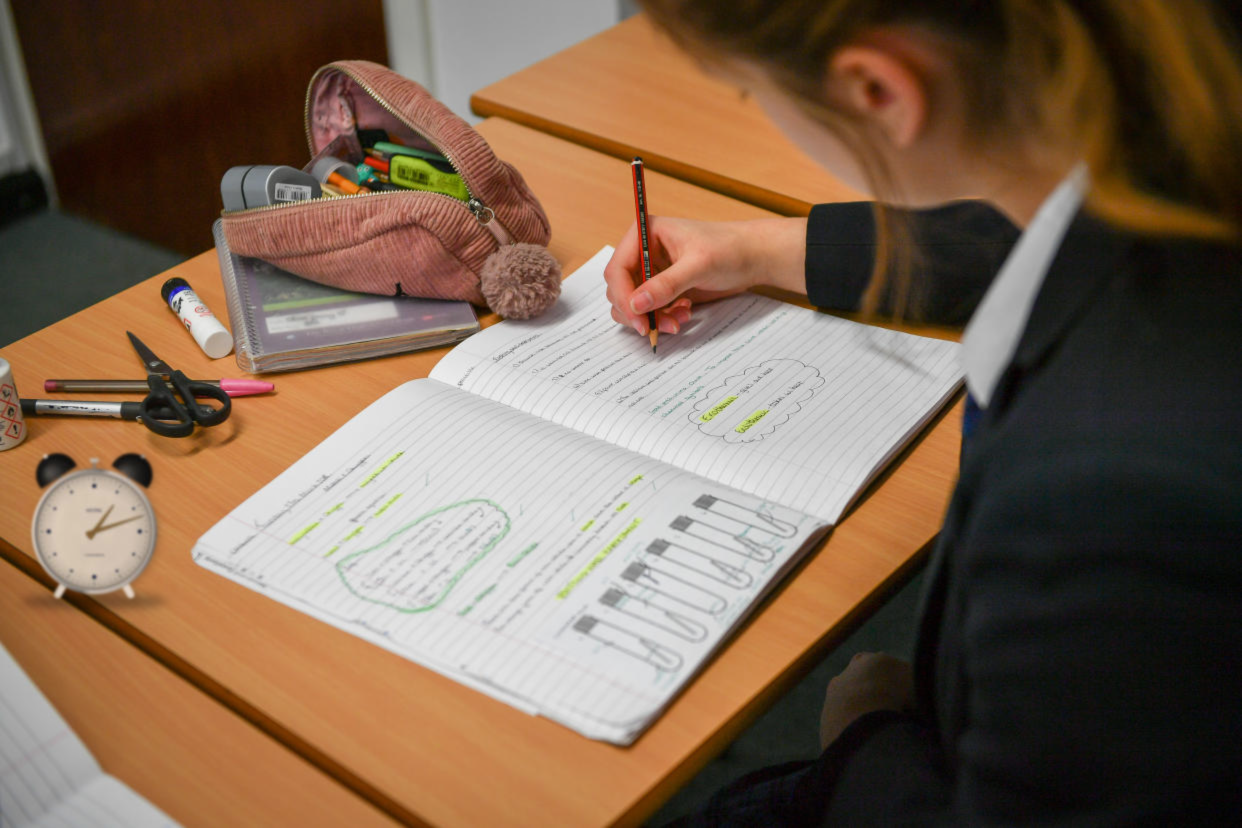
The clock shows **1:12**
